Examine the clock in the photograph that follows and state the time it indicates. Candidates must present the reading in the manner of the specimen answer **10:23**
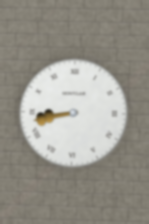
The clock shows **8:43**
